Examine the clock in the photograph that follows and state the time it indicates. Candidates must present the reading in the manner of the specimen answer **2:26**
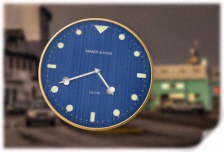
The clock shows **4:41**
